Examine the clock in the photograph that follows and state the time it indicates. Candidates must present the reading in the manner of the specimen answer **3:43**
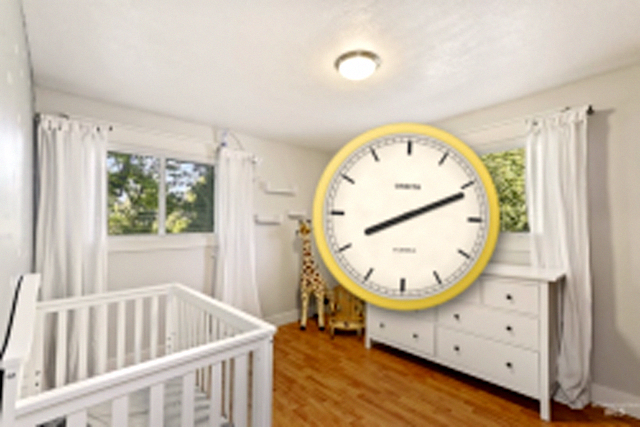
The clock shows **8:11**
